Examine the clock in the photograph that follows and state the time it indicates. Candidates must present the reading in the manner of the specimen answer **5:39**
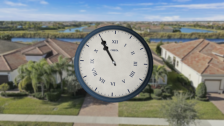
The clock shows **10:55**
